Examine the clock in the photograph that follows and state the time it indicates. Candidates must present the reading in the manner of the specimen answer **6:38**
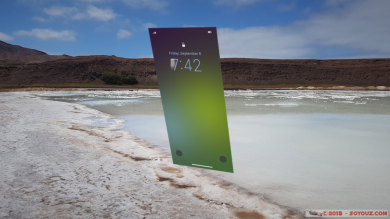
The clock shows **7:42**
